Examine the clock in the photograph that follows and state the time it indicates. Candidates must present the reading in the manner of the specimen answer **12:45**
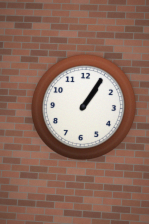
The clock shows **1:05**
